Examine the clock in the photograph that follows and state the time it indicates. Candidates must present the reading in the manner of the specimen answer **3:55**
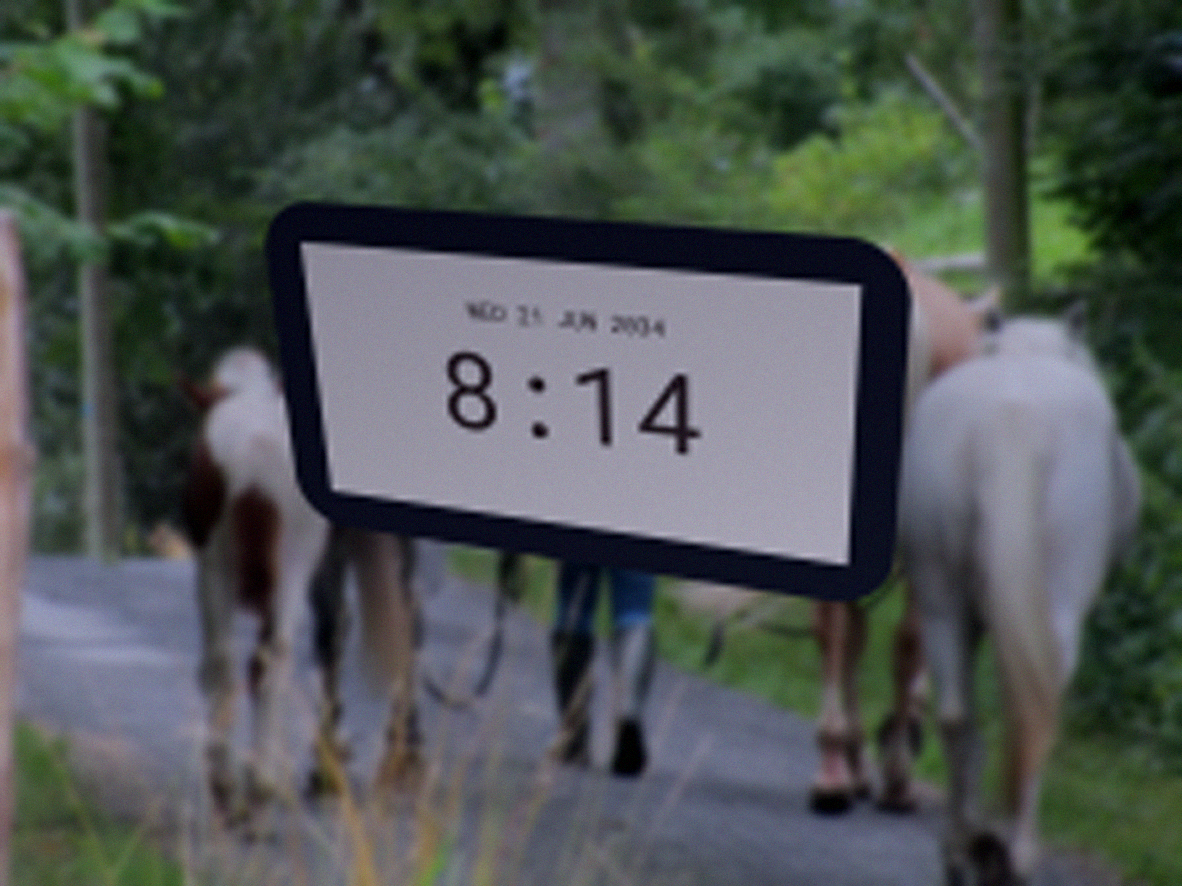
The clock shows **8:14**
